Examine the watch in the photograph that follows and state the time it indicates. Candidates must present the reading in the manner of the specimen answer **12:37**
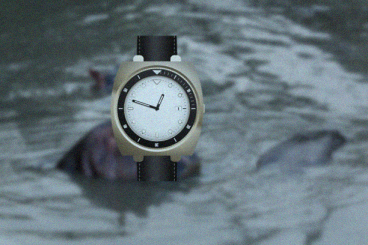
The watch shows **12:48**
